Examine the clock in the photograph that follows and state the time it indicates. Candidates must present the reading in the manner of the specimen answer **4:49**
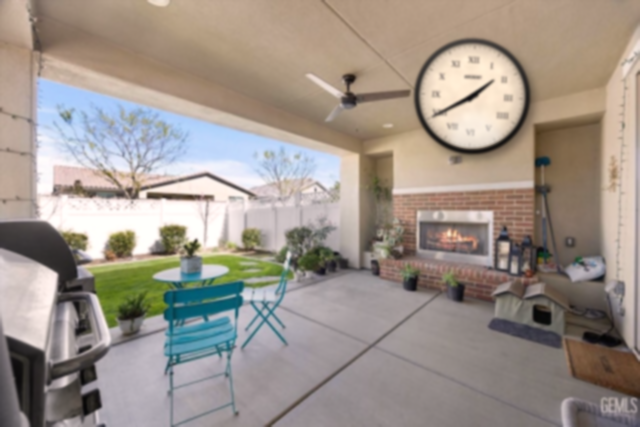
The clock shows **1:40**
